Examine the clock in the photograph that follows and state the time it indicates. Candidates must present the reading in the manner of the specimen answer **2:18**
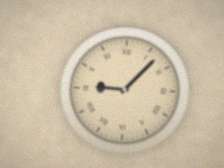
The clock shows **9:07**
